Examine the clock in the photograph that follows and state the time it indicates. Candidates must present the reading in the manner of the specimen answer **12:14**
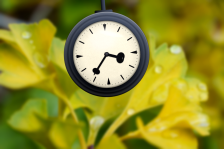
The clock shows **3:36**
